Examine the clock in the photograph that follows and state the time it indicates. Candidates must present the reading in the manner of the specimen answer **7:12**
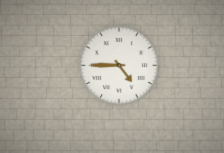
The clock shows **4:45**
